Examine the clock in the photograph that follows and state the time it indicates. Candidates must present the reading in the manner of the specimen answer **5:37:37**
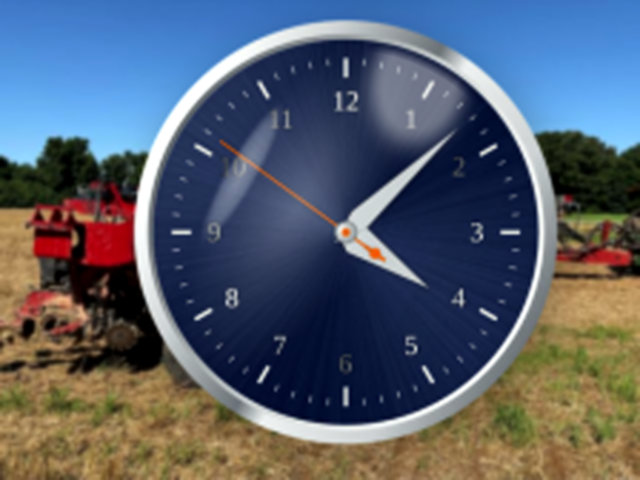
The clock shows **4:07:51**
